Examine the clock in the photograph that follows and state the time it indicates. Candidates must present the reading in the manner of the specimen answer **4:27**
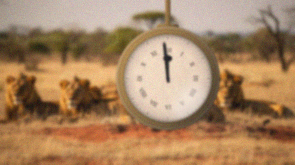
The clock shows **11:59**
